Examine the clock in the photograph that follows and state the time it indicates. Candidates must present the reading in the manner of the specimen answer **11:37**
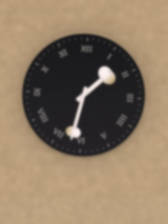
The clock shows **1:32**
